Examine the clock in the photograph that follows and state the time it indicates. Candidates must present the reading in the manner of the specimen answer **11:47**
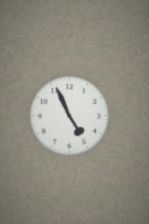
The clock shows **4:56**
